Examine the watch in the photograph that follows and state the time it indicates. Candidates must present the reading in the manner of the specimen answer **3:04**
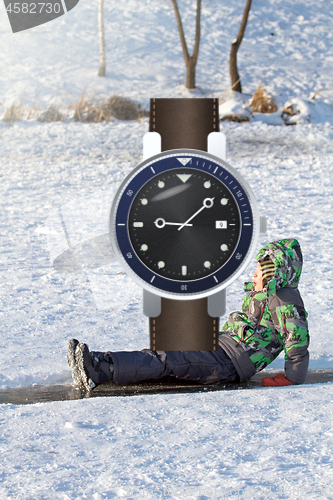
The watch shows **9:08**
